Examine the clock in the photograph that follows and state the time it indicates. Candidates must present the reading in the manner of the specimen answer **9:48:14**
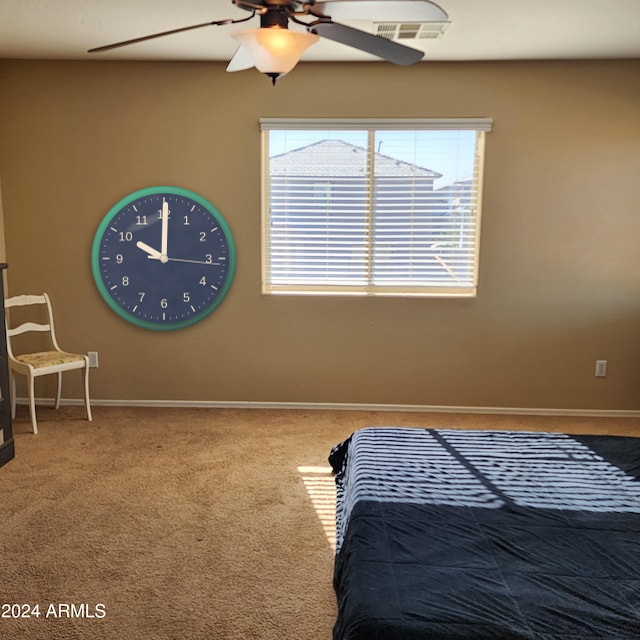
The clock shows **10:00:16**
